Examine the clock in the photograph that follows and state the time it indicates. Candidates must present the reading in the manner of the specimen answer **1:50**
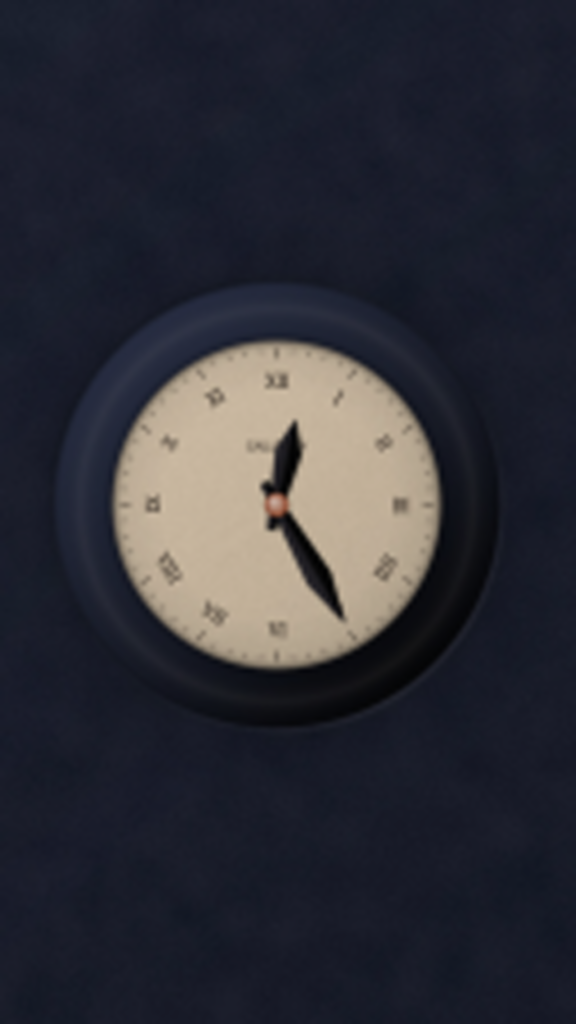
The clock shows **12:25**
